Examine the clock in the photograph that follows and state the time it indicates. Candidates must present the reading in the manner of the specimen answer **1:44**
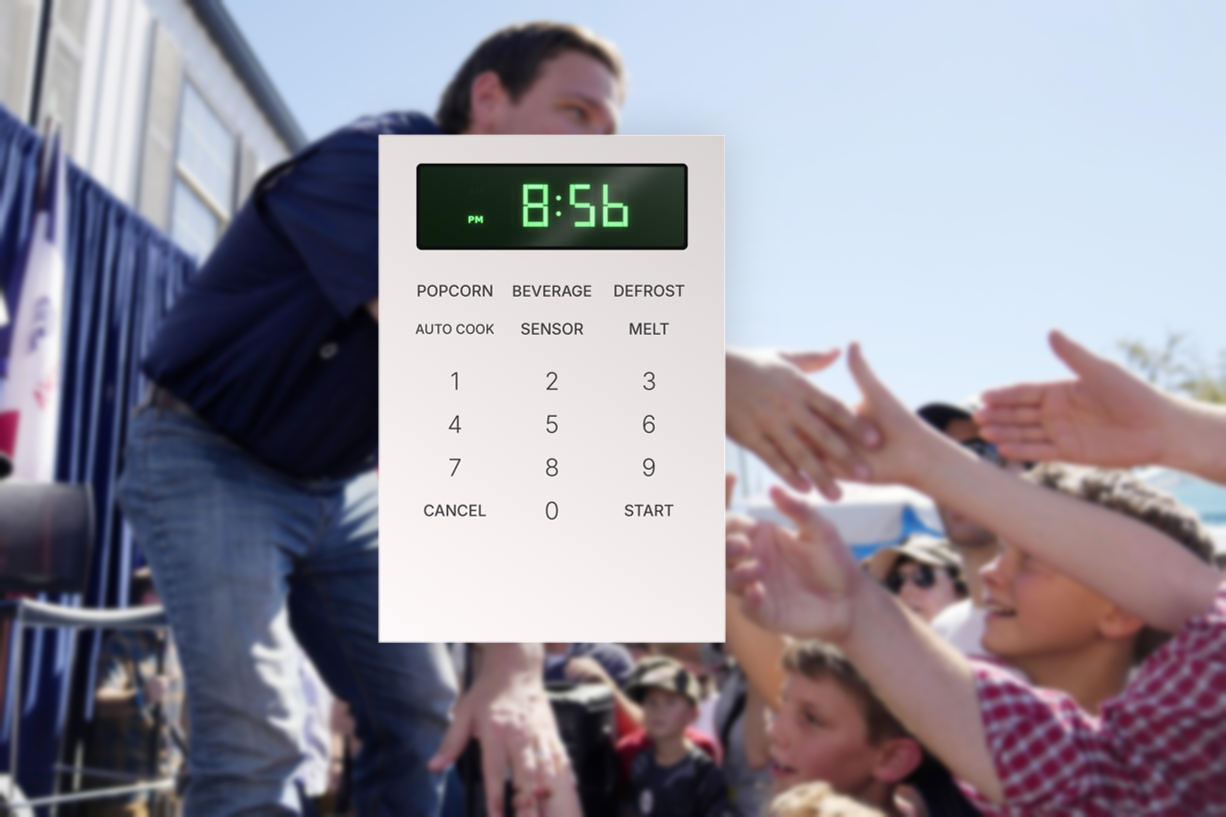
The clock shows **8:56**
